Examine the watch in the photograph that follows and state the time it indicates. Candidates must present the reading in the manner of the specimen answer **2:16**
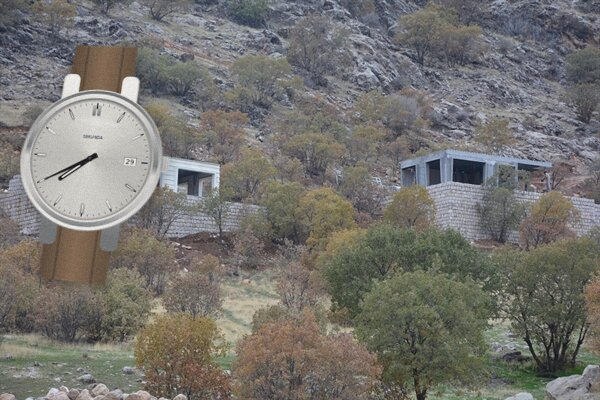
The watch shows **7:40**
